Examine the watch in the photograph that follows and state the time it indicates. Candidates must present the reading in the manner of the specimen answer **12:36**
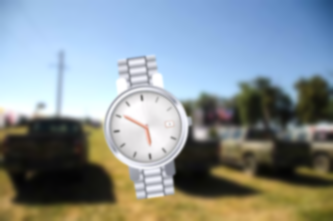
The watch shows **5:51**
